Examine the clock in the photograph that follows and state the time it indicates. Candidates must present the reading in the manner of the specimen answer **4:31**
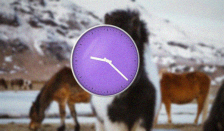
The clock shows **9:22**
